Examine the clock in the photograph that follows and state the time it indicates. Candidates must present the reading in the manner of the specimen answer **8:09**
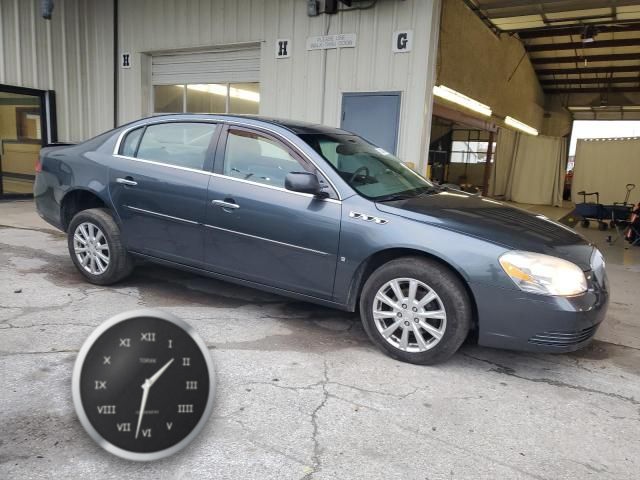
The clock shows **1:32**
